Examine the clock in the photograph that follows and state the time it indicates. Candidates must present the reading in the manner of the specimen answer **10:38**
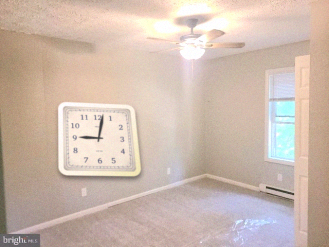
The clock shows **9:02**
